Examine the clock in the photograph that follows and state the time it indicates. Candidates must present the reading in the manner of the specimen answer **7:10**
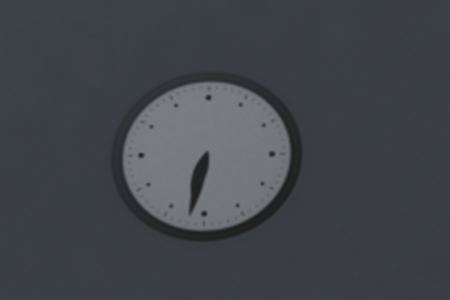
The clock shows **6:32**
